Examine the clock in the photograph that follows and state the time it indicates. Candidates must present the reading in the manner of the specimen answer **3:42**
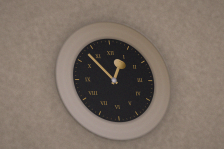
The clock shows **12:53**
